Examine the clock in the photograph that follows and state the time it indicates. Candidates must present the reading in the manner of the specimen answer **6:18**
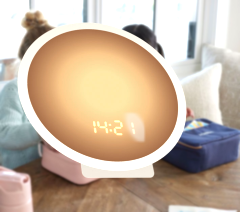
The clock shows **14:21**
